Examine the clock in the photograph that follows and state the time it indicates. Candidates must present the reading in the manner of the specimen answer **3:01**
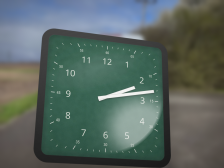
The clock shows **2:13**
